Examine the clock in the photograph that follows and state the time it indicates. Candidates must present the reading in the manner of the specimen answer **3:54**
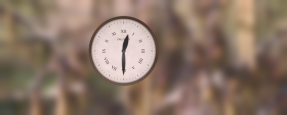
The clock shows **12:30**
